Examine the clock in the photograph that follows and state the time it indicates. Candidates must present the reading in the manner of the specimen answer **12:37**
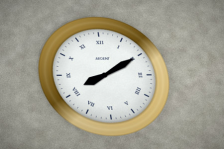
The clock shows **8:10**
